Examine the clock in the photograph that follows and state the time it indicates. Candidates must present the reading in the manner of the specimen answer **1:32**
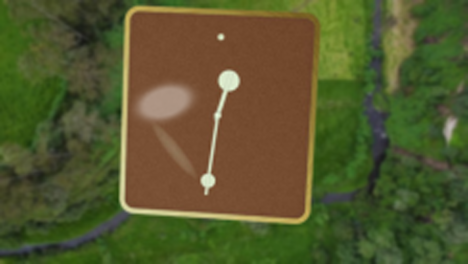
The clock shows **12:31**
